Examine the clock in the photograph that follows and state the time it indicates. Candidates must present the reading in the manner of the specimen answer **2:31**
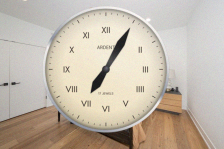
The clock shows **7:05**
